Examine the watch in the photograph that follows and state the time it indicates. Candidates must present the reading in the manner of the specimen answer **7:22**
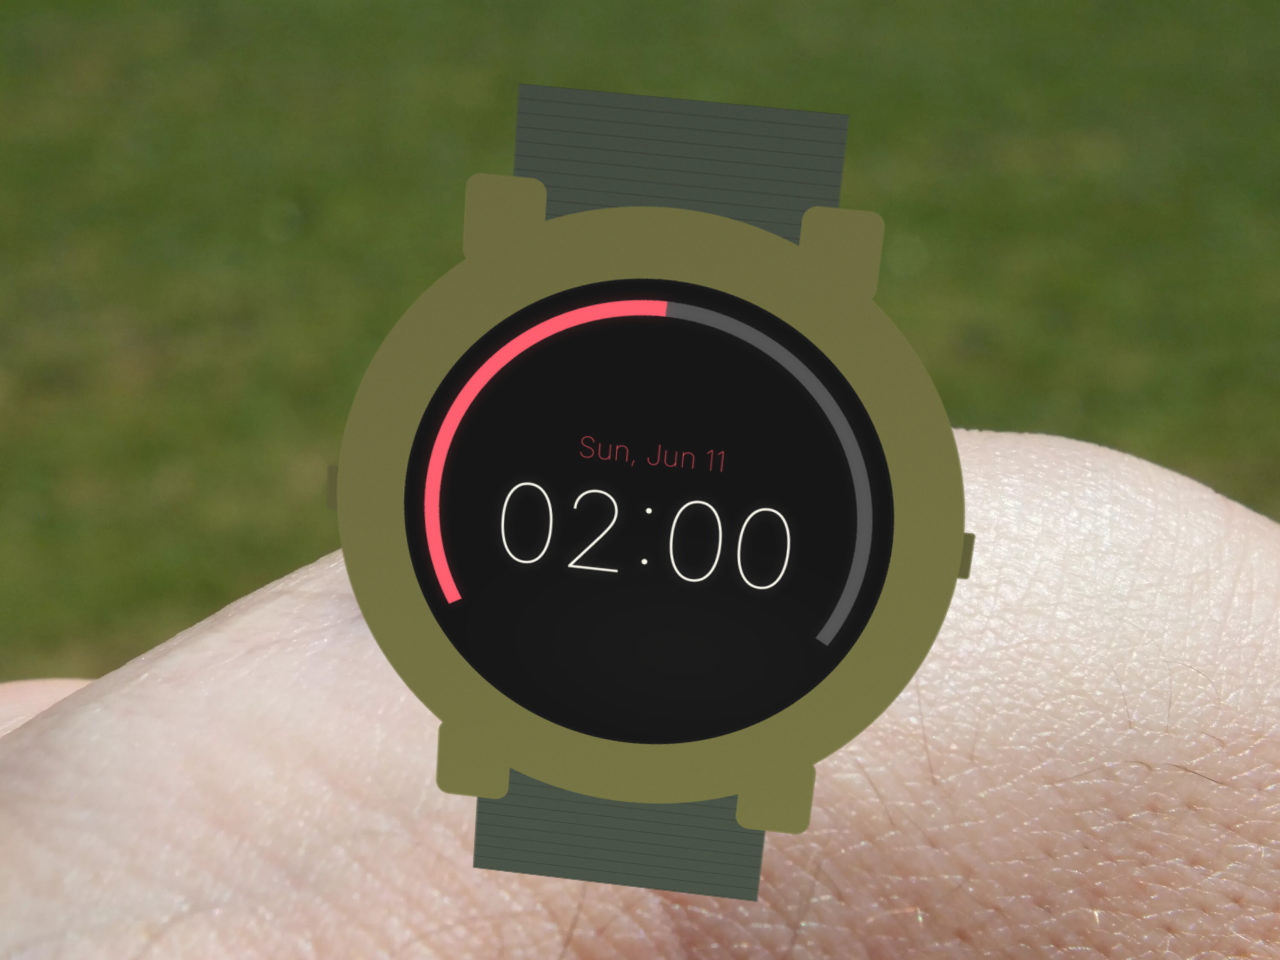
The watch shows **2:00**
